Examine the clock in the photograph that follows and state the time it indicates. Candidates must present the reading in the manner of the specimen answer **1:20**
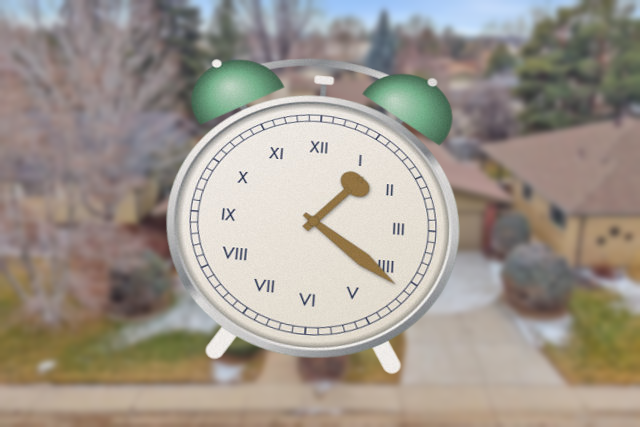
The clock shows **1:21**
